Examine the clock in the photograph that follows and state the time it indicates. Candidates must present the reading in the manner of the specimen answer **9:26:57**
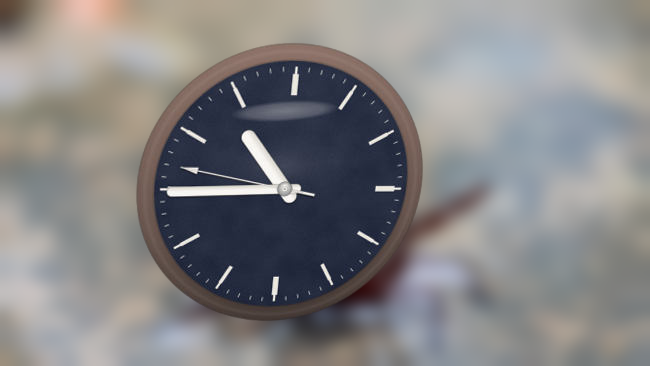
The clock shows **10:44:47**
